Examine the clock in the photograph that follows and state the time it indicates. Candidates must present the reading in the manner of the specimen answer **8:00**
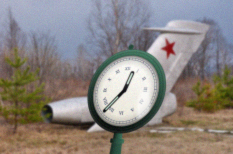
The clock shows **12:37**
